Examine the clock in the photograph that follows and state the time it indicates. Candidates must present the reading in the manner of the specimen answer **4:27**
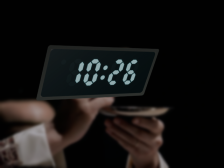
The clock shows **10:26**
